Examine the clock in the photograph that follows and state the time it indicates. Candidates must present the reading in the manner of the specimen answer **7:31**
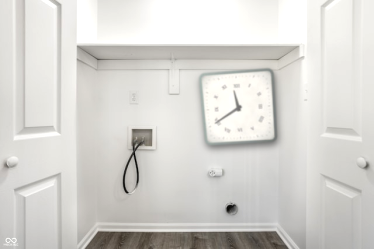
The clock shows **11:40**
